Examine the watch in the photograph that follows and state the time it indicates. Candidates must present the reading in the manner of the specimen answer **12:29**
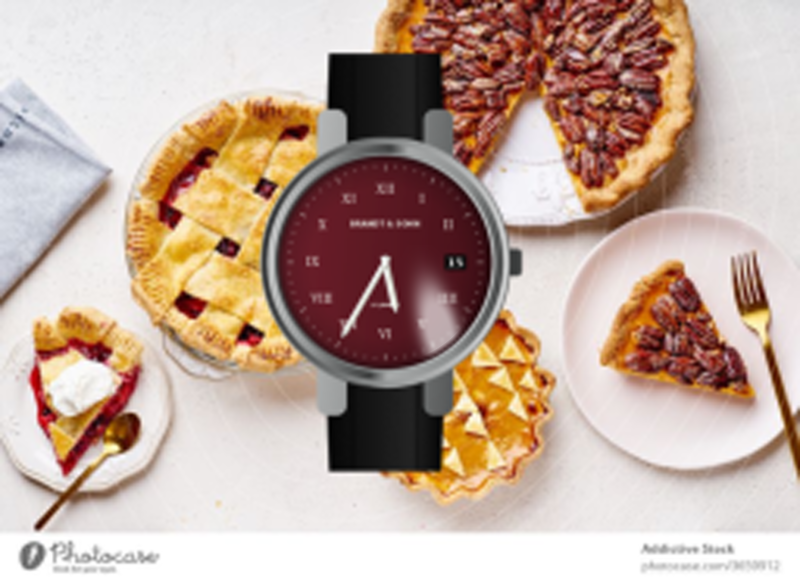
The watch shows **5:35**
